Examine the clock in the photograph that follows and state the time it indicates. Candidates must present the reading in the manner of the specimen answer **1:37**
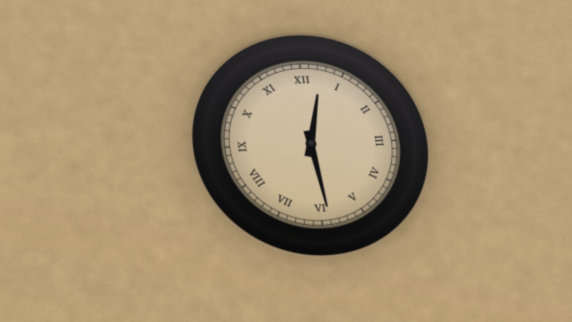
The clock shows **12:29**
